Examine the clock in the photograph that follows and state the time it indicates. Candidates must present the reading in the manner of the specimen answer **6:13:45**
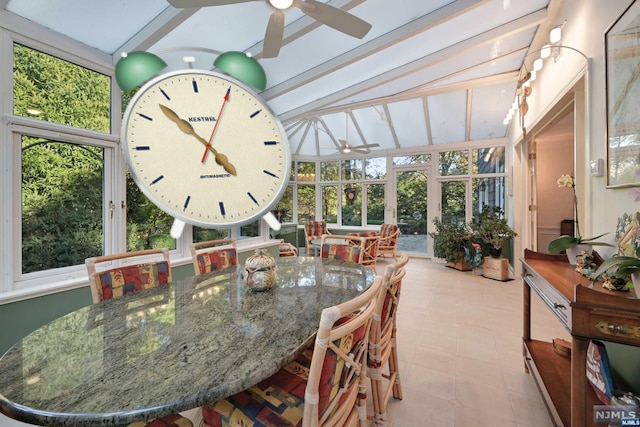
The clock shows **4:53:05**
